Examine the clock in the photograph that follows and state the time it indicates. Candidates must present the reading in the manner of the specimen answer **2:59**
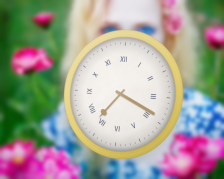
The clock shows **7:19**
